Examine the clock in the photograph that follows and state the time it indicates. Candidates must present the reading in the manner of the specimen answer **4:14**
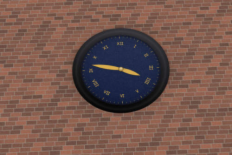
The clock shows **3:47**
